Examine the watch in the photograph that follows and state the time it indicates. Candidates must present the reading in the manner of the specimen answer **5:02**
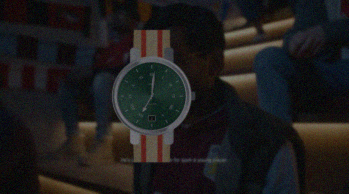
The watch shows **7:01**
